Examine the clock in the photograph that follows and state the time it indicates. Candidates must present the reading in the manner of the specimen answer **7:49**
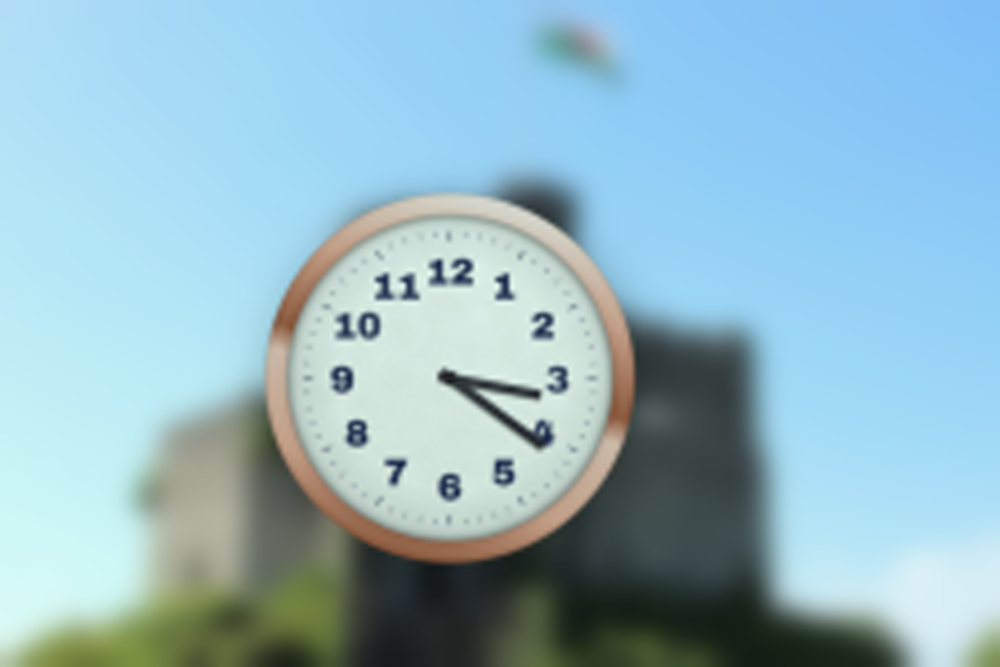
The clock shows **3:21**
